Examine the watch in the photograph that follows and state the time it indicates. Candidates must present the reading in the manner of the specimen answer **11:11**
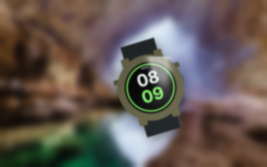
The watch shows **8:09**
